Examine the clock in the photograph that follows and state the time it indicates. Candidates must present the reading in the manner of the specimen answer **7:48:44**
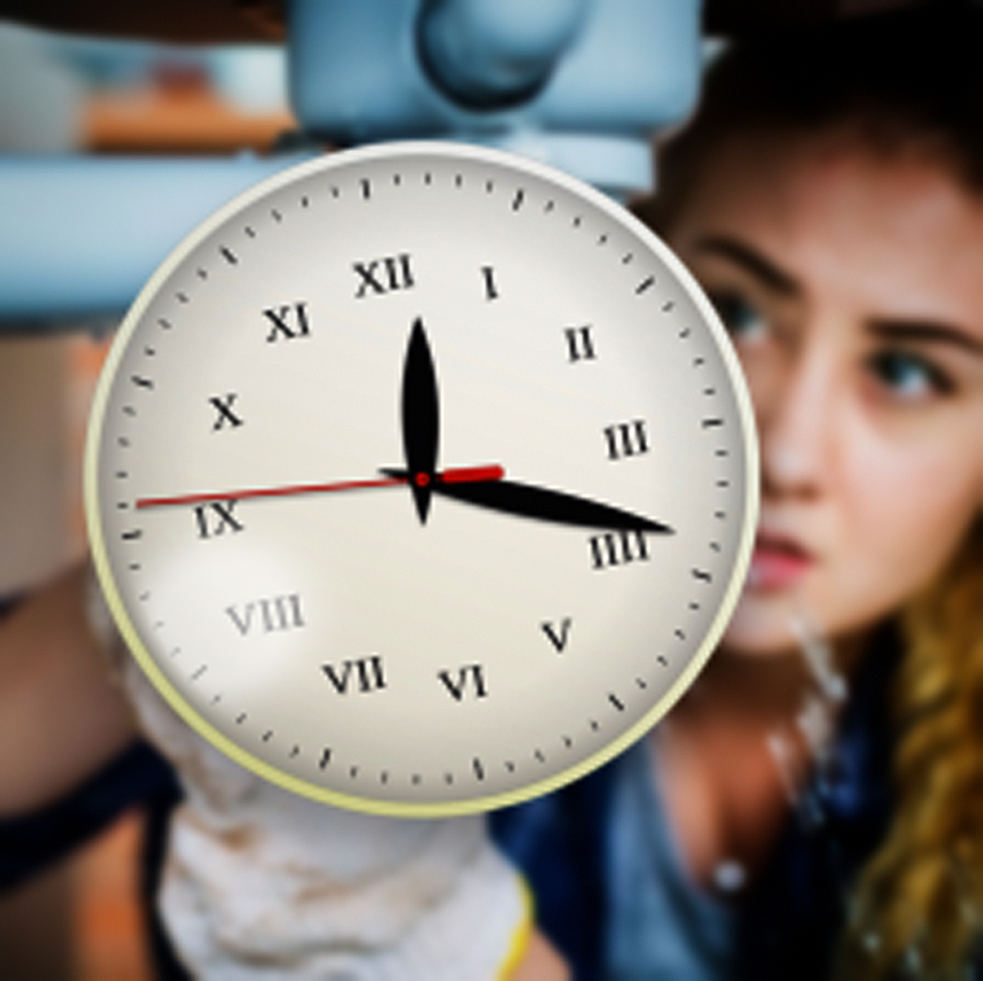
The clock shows **12:18:46**
